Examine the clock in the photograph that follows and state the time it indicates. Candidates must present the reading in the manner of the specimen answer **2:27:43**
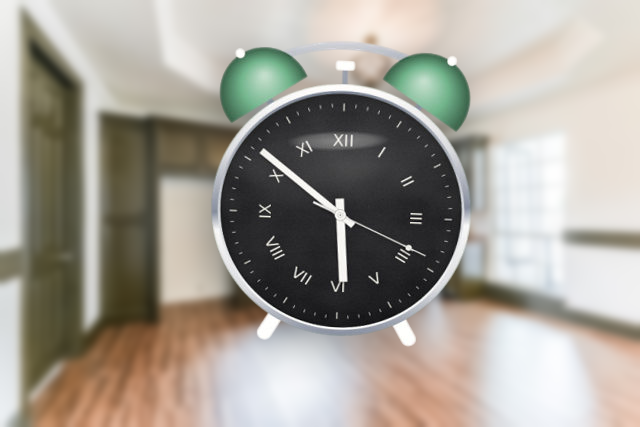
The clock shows **5:51:19**
